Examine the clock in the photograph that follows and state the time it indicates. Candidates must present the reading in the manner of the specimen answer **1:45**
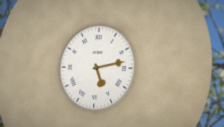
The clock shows **5:13**
